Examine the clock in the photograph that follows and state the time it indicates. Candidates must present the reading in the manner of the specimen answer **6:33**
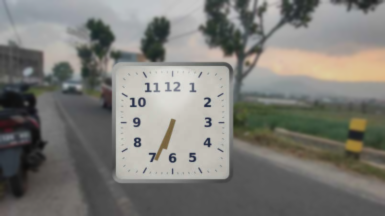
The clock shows **6:34**
